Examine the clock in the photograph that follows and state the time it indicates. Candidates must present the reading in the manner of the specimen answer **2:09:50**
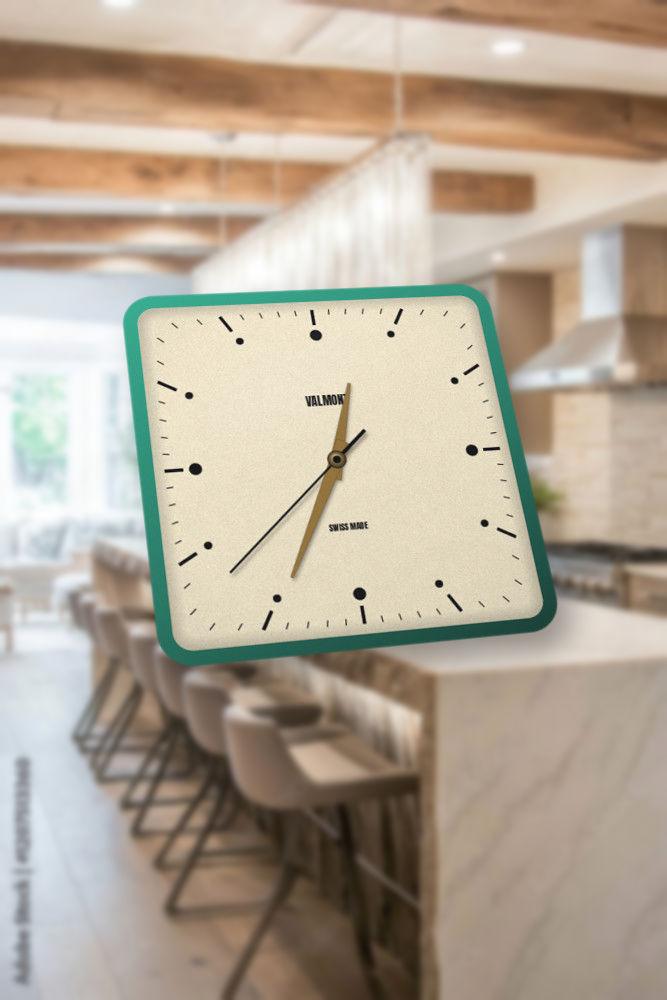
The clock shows **12:34:38**
